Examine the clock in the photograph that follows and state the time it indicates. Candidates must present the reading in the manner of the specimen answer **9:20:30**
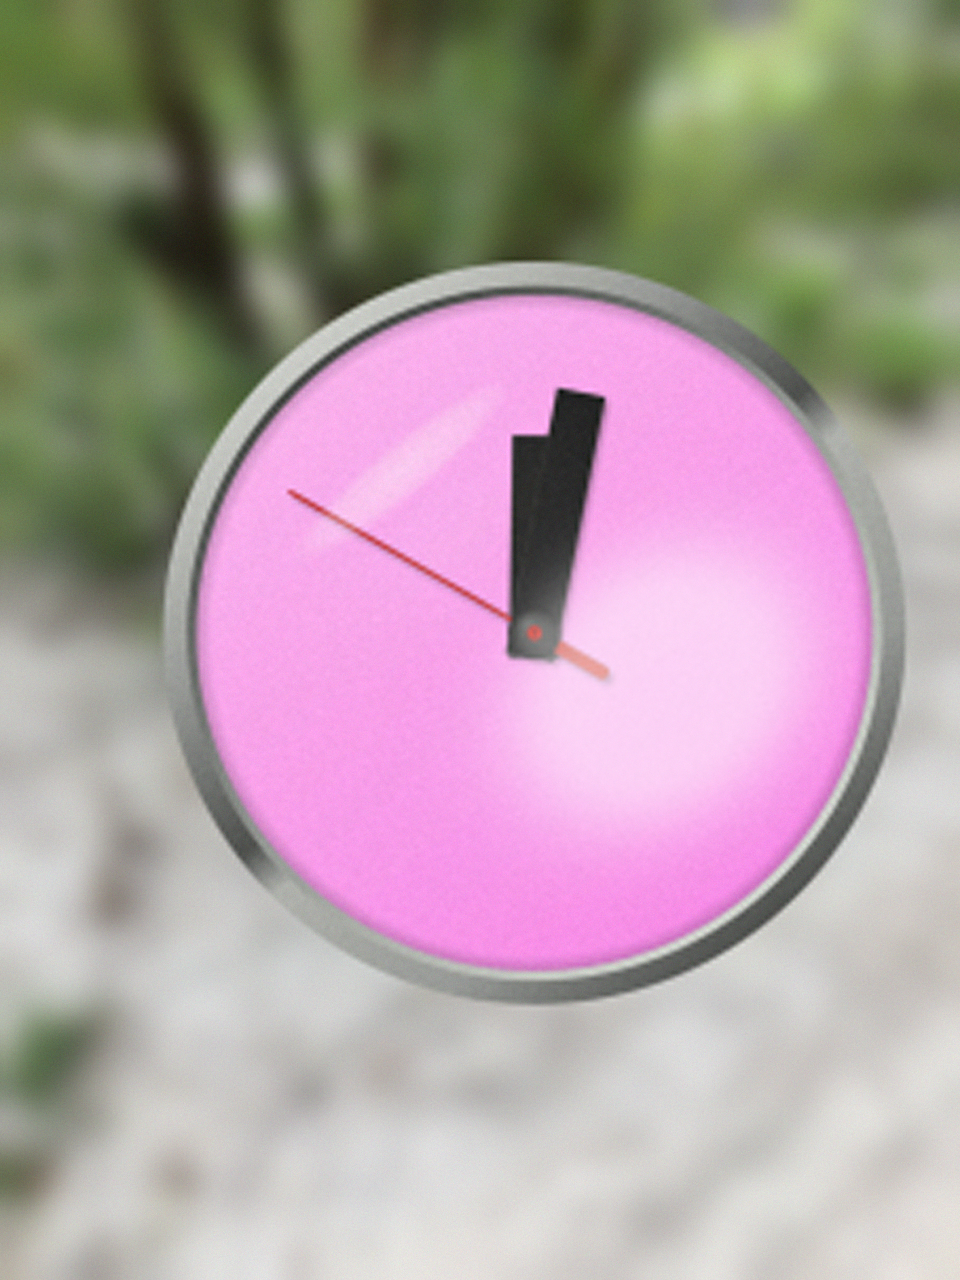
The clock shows **12:01:50**
